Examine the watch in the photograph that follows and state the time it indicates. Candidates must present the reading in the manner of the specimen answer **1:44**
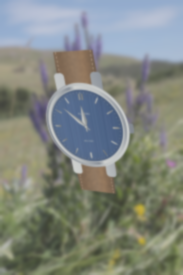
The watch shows **11:52**
